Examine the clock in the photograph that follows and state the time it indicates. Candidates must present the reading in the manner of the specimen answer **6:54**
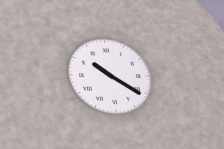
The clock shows **10:21**
